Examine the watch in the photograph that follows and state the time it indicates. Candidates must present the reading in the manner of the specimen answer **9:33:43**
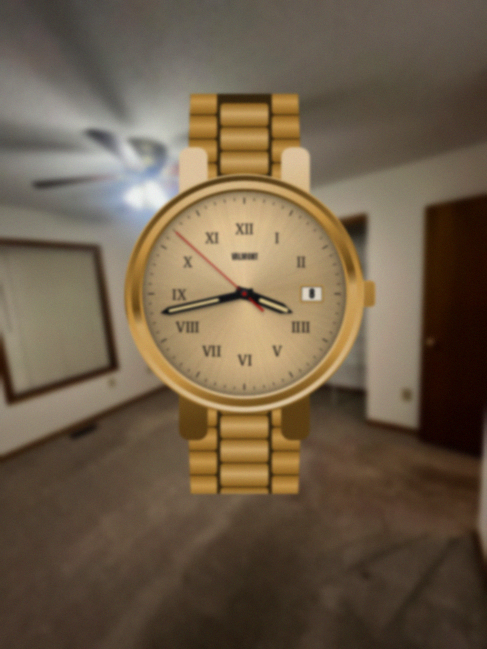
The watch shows **3:42:52**
